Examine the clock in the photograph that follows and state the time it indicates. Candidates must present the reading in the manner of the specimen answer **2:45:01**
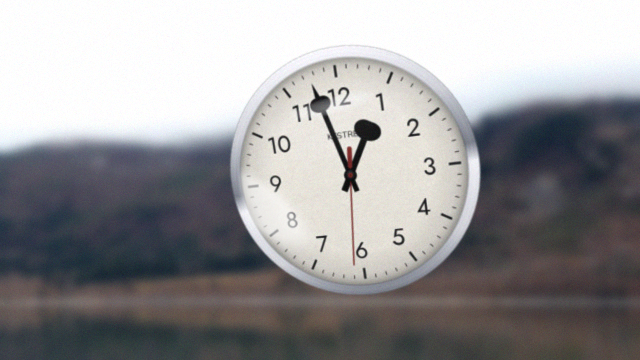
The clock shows **12:57:31**
